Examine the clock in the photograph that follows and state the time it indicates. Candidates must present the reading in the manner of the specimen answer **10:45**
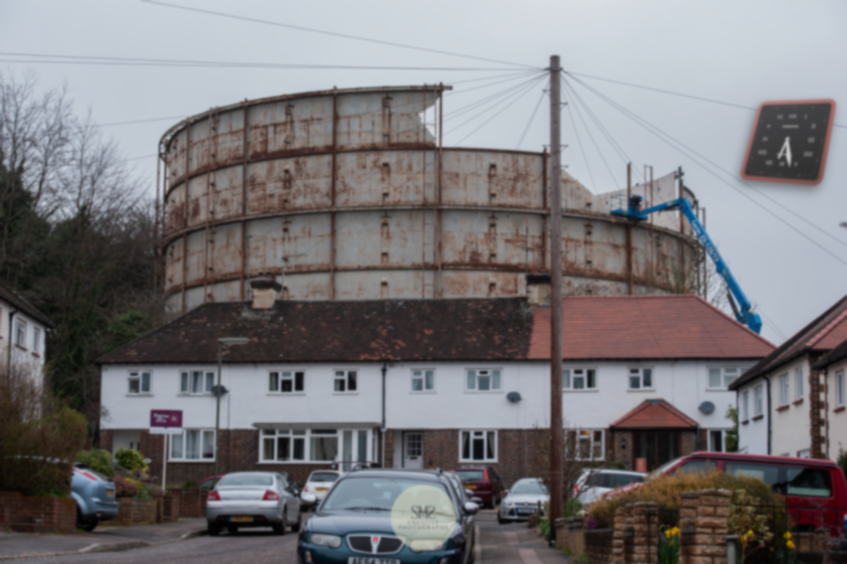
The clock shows **6:27**
